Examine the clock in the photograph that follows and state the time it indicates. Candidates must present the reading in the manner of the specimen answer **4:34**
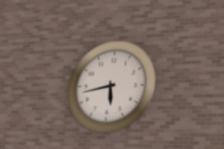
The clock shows **5:43**
